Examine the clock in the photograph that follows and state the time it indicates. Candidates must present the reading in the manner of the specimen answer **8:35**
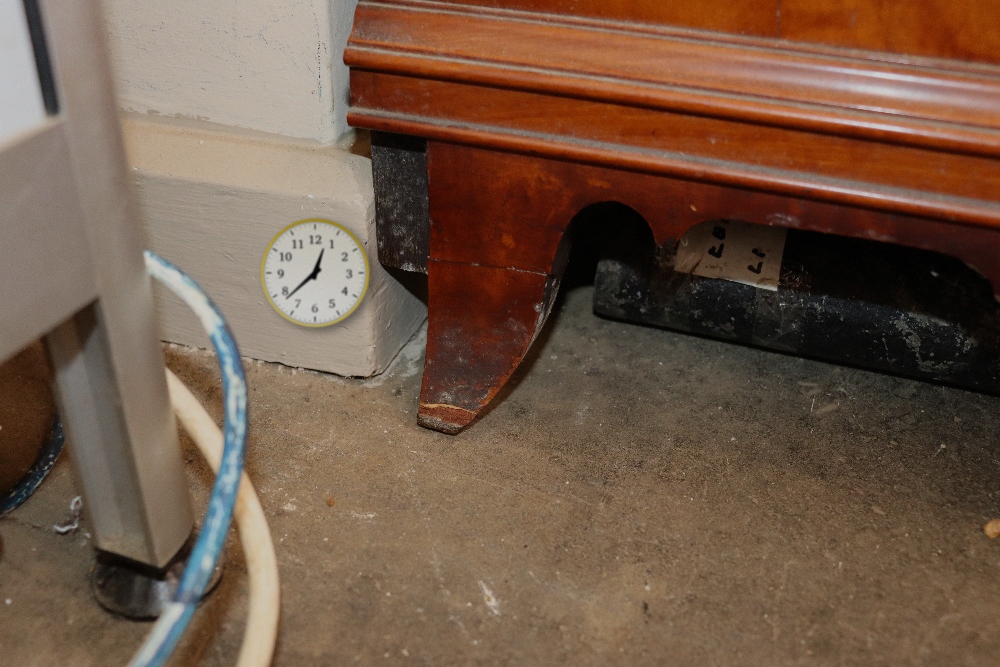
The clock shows **12:38**
